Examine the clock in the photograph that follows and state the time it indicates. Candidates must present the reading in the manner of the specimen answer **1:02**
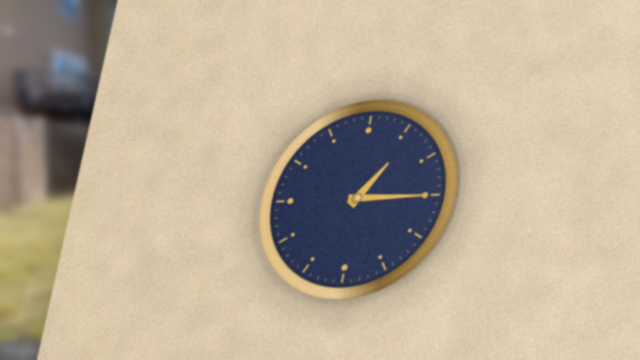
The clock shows **1:15**
